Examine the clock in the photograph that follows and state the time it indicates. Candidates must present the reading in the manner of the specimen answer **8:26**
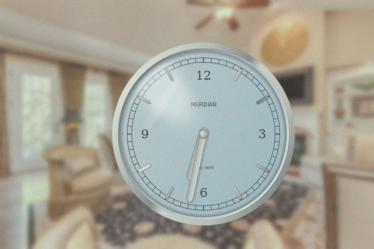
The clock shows **6:32**
